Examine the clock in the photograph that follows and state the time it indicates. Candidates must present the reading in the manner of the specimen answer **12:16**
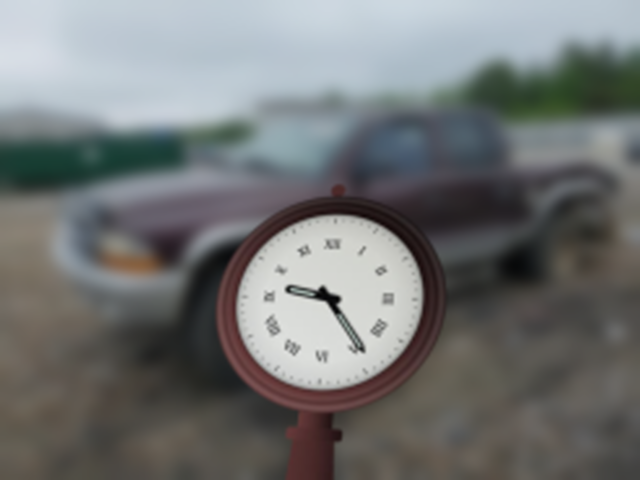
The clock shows **9:24**
